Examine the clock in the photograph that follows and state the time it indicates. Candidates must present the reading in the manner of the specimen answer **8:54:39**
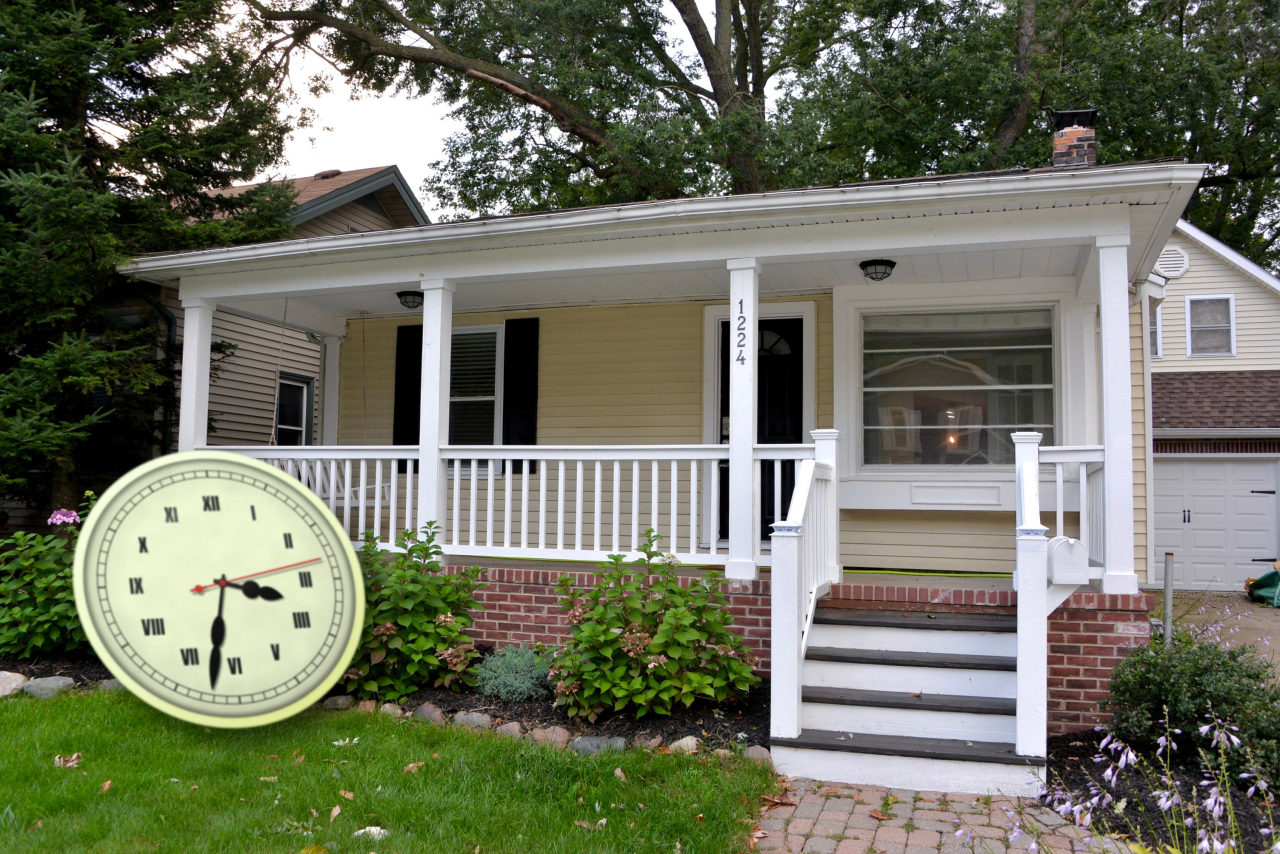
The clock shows **3:32:13**
